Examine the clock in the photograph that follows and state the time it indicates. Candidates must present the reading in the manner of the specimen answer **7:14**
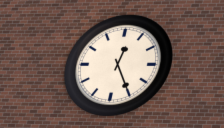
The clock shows **12:25**
